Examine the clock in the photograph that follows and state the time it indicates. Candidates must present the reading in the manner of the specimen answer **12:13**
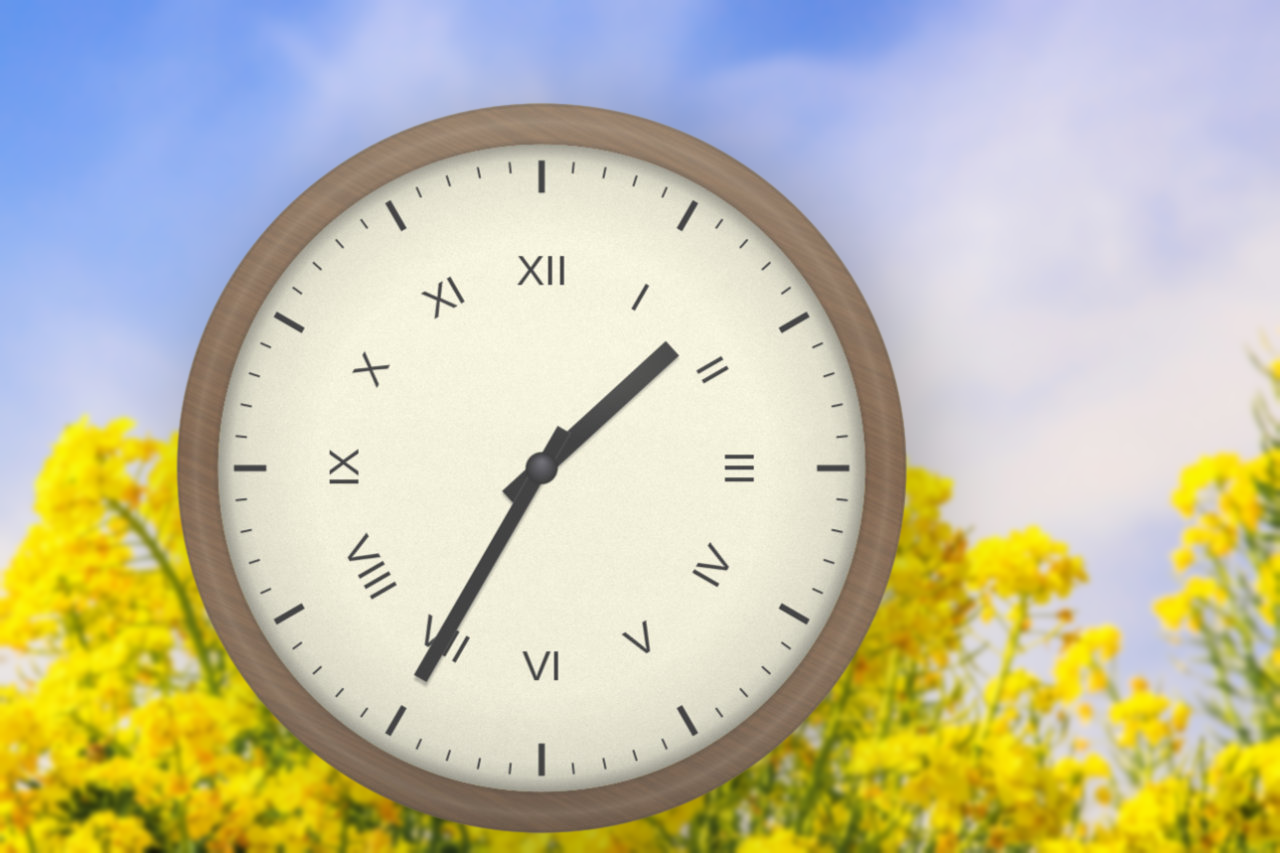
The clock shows **1:35**
